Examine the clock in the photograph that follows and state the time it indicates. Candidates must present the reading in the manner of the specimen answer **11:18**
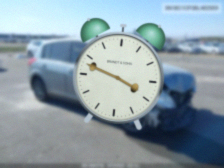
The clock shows **3:48**
